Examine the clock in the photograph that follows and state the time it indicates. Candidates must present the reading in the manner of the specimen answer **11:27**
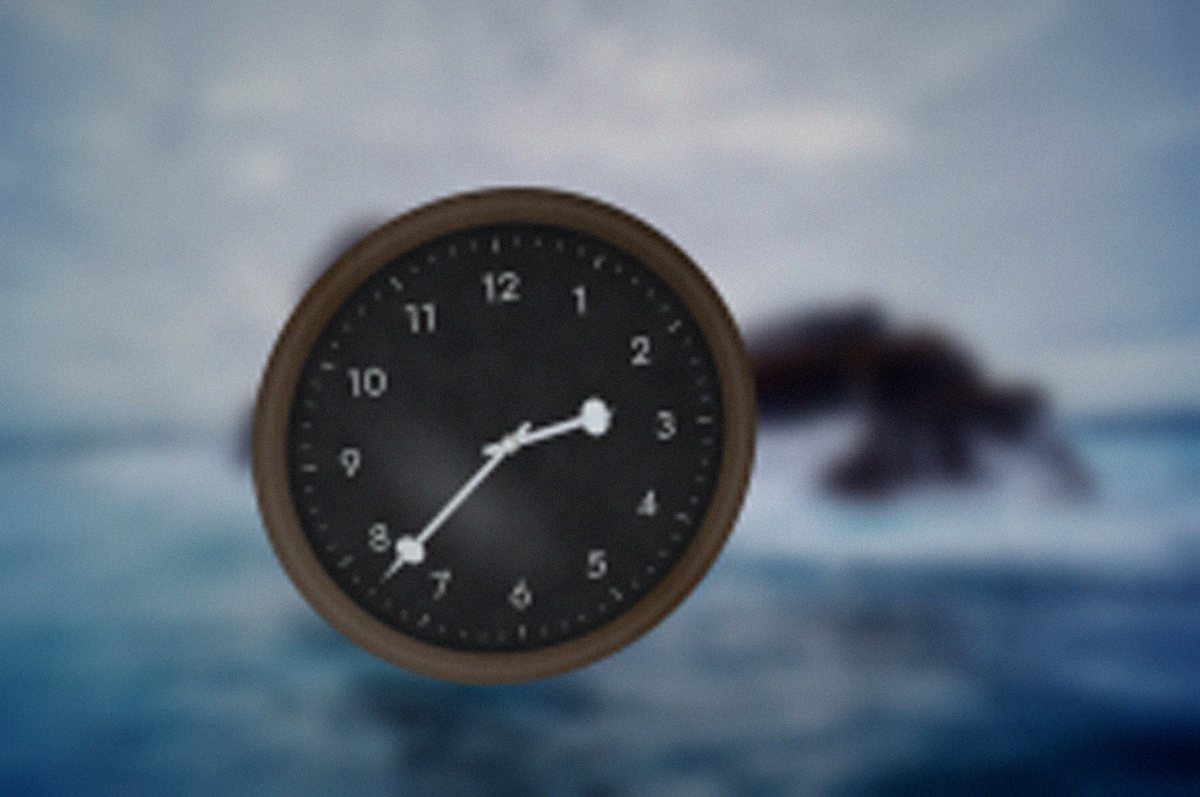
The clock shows **2:38**
